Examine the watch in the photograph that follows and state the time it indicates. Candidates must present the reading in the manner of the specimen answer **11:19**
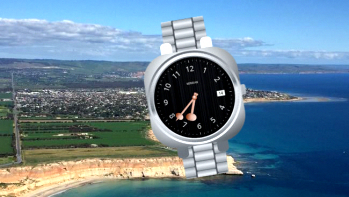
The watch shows **6:38**
